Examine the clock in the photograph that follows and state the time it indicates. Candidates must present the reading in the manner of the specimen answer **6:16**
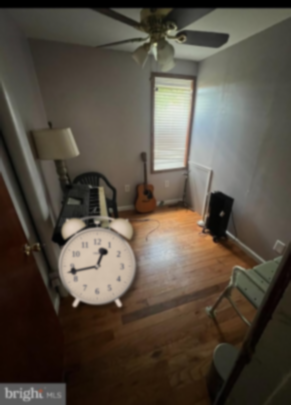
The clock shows **12:43**
